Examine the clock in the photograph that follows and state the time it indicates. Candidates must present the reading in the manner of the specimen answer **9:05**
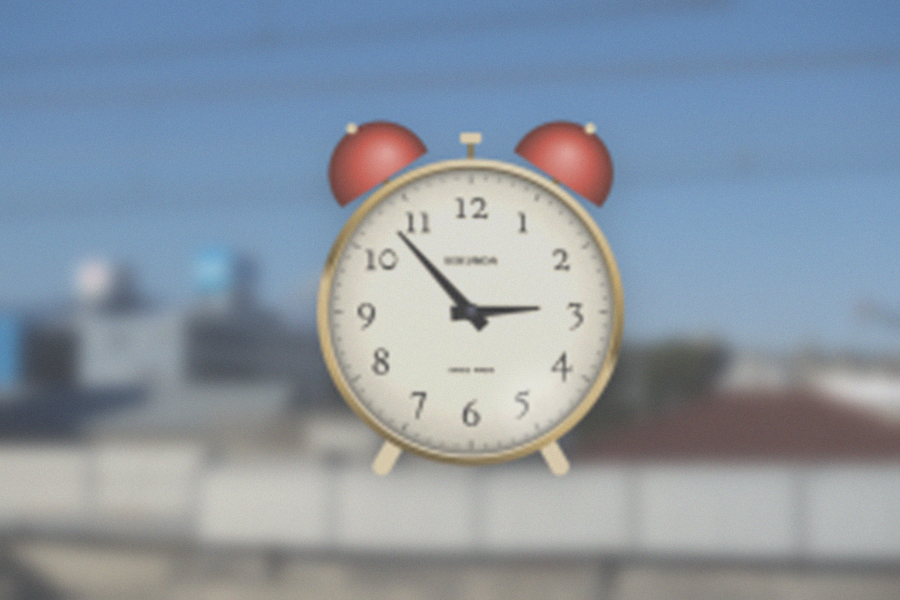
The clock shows **2:53**
